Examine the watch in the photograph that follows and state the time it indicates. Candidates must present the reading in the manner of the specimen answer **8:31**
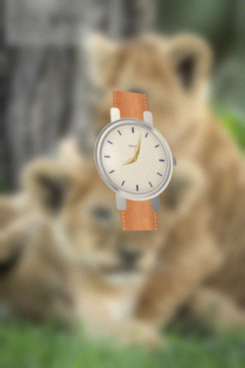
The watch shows **8:03**
